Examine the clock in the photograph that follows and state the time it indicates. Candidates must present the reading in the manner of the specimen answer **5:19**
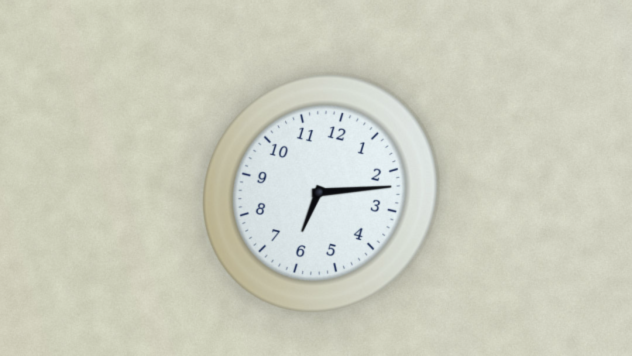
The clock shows **6:12**
